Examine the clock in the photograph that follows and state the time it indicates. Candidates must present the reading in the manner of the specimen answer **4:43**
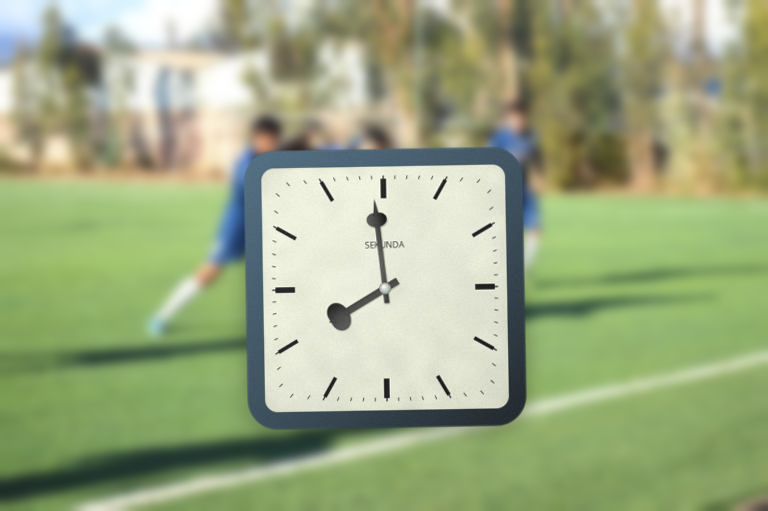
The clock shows **7:59**
